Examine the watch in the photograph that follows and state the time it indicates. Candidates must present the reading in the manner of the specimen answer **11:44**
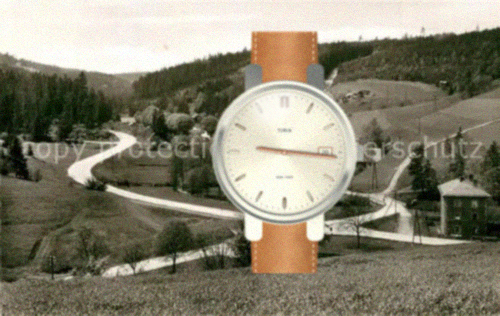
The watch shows **9:16**
